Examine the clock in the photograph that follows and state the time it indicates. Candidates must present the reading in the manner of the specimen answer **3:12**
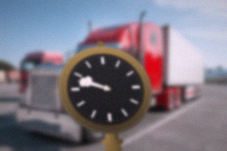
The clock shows **9:48**
